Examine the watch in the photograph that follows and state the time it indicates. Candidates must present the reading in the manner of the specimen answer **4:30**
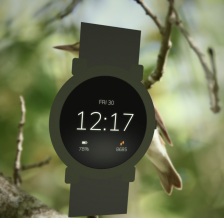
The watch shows **12:17**
